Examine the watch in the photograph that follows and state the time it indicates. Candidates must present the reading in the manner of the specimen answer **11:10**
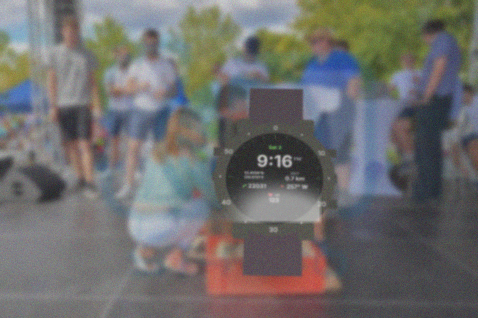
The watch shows **9:16**
